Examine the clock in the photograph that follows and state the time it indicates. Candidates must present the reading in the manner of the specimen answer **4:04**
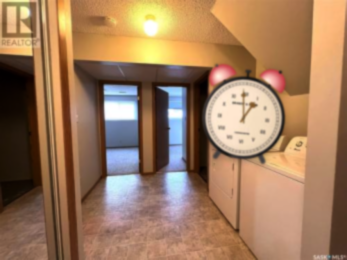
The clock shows **12:59**
